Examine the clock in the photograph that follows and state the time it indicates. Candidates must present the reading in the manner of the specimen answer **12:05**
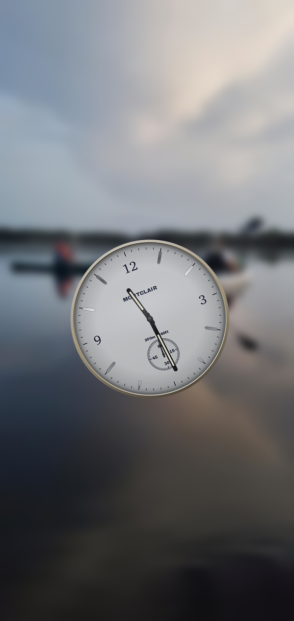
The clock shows **11:29**
